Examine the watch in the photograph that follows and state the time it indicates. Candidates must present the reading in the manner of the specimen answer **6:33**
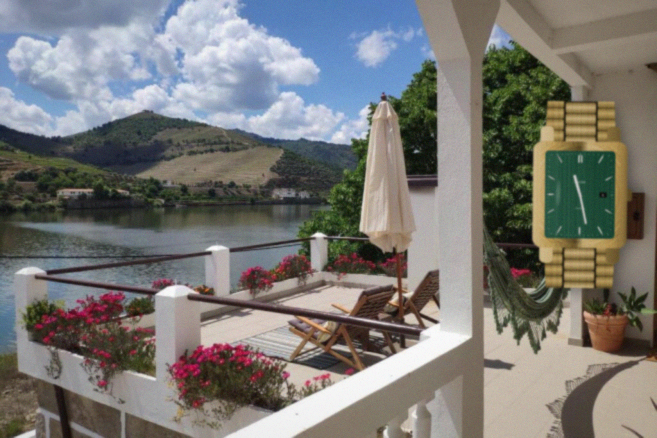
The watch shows **11:28**
